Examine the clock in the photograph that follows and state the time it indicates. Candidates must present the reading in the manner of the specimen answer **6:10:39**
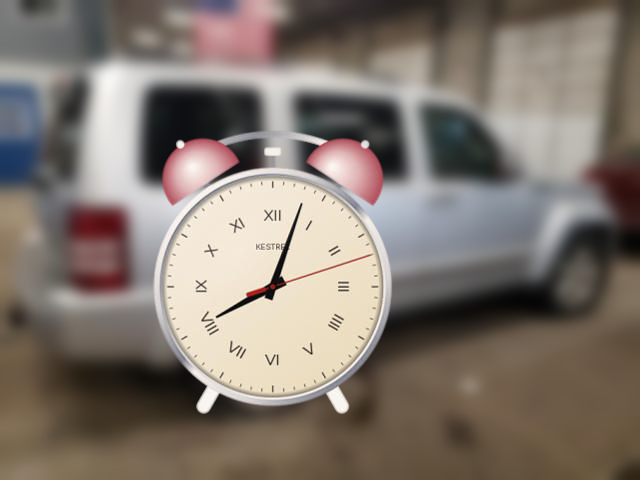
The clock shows **8:03:12**
